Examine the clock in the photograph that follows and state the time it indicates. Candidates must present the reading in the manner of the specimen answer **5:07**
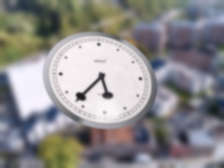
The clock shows **5:37**
